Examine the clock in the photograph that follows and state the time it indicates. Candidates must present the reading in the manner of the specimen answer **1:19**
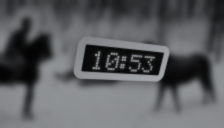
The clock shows **10:53**
